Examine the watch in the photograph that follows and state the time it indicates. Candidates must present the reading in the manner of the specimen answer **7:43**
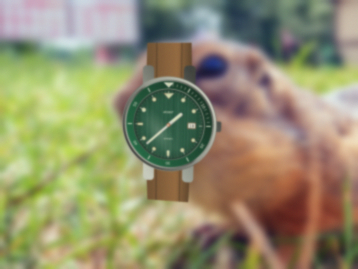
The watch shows **1:38**
